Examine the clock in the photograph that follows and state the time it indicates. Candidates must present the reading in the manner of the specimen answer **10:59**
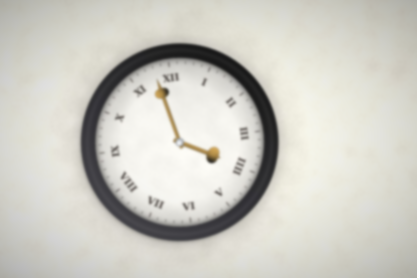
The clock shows **3:58**
